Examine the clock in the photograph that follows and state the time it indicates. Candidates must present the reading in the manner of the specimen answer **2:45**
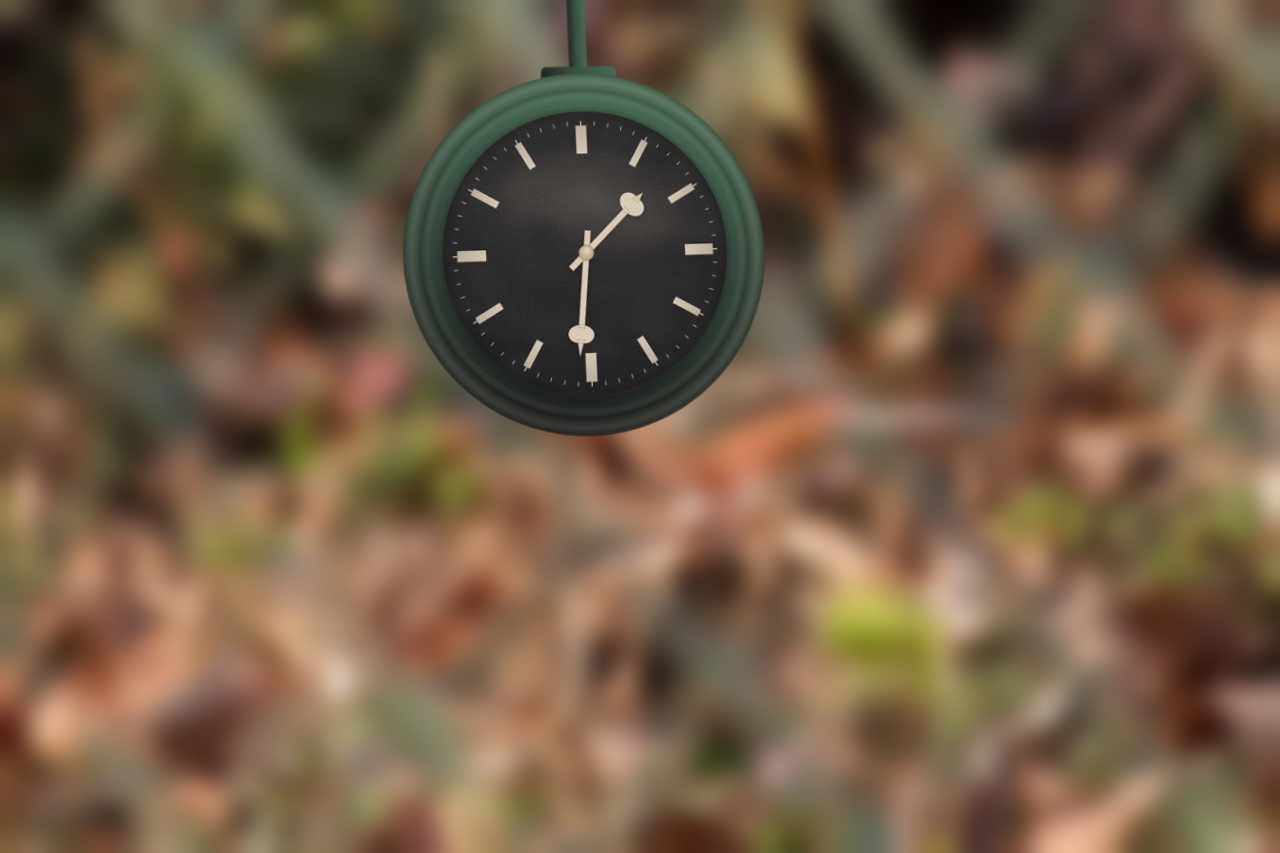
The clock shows **1:31**
